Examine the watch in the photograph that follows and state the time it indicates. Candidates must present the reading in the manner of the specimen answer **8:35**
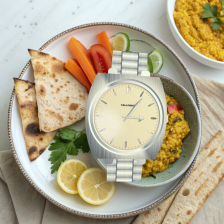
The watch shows **3:06**
